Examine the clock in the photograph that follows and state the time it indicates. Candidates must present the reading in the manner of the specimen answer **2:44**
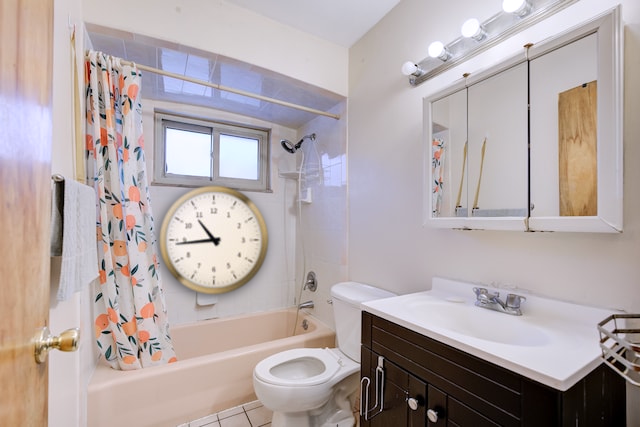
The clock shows **10:44**
